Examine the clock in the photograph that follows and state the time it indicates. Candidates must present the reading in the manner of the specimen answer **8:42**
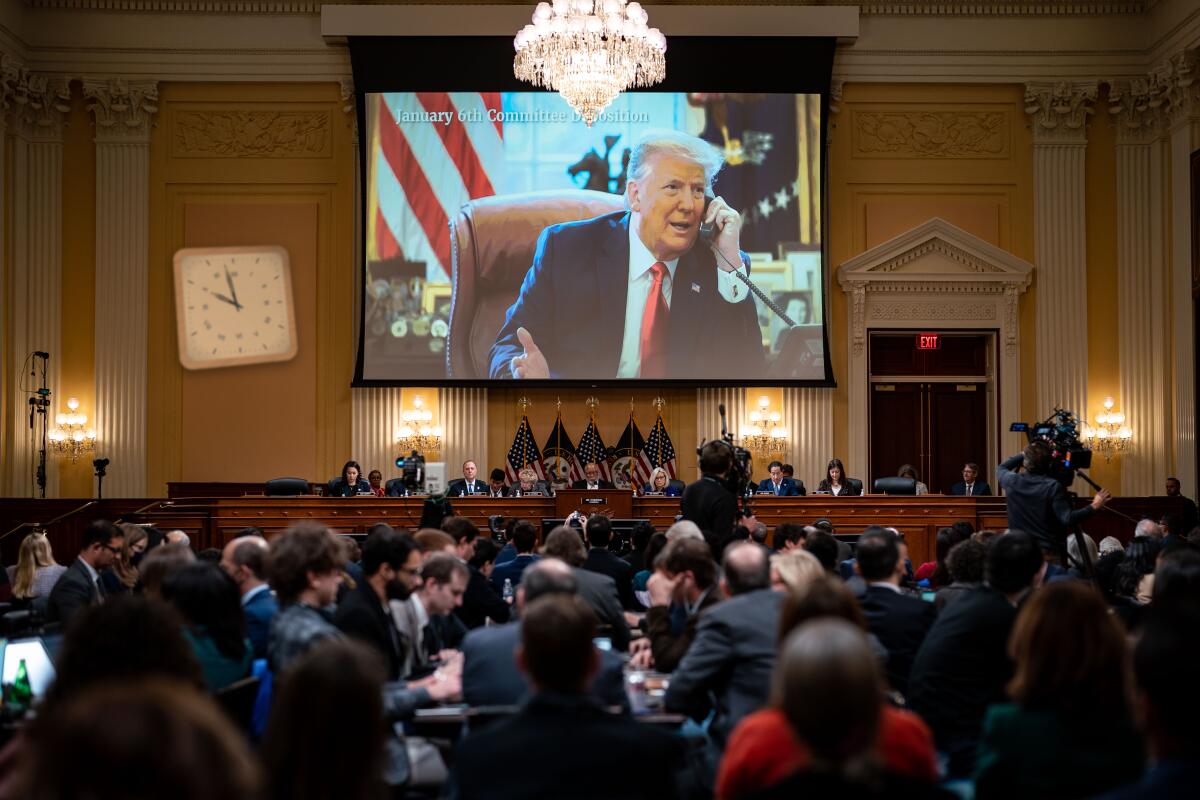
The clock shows **9:58**
